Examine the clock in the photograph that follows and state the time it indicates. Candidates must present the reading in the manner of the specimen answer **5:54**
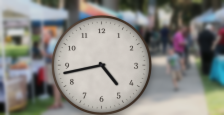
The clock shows **4:43**
